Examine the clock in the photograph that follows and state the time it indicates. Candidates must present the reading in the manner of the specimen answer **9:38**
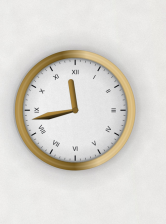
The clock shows **11:43**
